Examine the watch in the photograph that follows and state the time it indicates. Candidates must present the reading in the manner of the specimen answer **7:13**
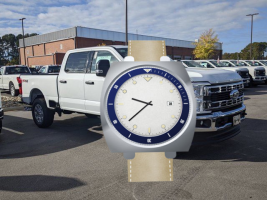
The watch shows **9:38**
